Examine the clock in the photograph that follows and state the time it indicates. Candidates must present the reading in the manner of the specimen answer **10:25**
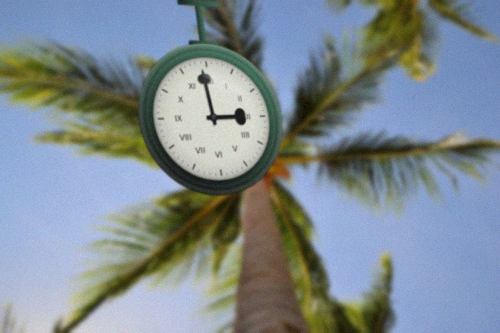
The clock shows **2:59**
